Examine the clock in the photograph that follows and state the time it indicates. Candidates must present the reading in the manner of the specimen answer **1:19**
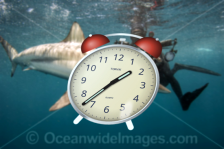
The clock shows **1:37**
